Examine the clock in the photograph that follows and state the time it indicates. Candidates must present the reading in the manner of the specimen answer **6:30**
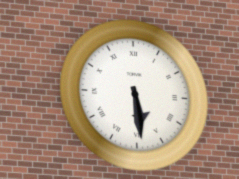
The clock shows **5:29**
